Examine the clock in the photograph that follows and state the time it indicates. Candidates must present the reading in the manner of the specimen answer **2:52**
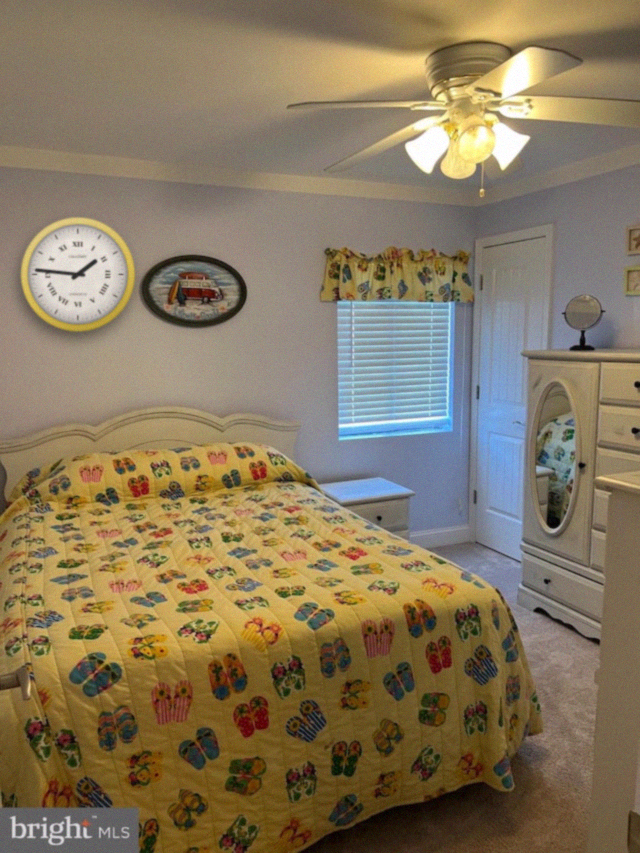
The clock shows **1:46**
